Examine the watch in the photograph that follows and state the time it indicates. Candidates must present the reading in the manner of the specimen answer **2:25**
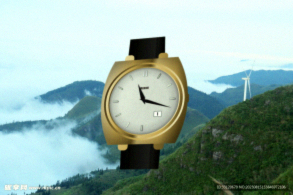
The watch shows **11:18**
